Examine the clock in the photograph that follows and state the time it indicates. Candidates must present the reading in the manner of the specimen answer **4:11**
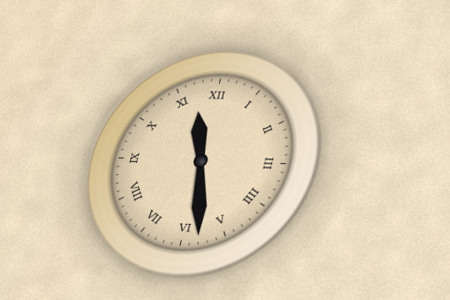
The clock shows **11:28**
